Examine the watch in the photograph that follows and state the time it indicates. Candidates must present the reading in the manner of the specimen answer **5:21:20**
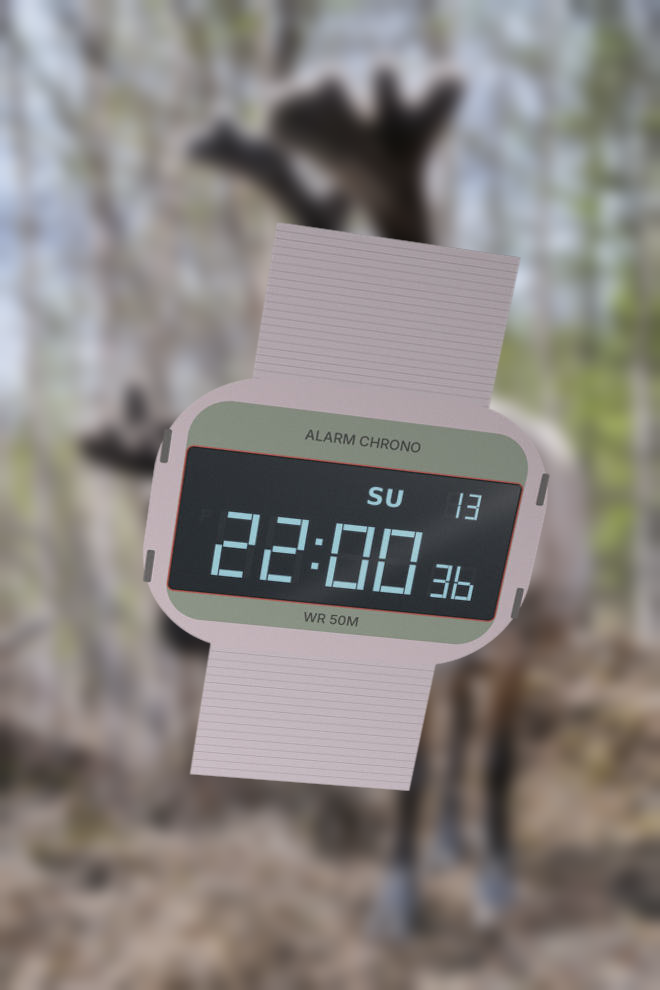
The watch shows **22:00:36**
